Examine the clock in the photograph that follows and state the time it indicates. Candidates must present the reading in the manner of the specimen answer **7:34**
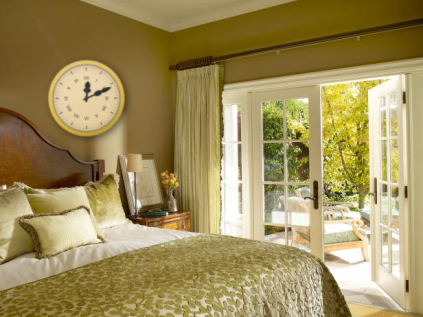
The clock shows **12:11**
